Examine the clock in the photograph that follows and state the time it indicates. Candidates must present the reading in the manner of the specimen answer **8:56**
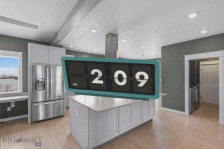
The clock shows **2:09**
